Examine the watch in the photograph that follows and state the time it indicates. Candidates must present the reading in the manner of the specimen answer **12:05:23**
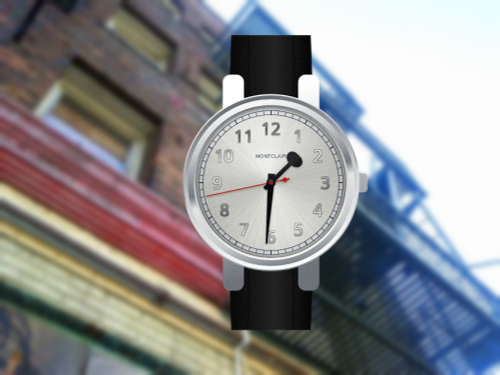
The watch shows **1:30:43**
